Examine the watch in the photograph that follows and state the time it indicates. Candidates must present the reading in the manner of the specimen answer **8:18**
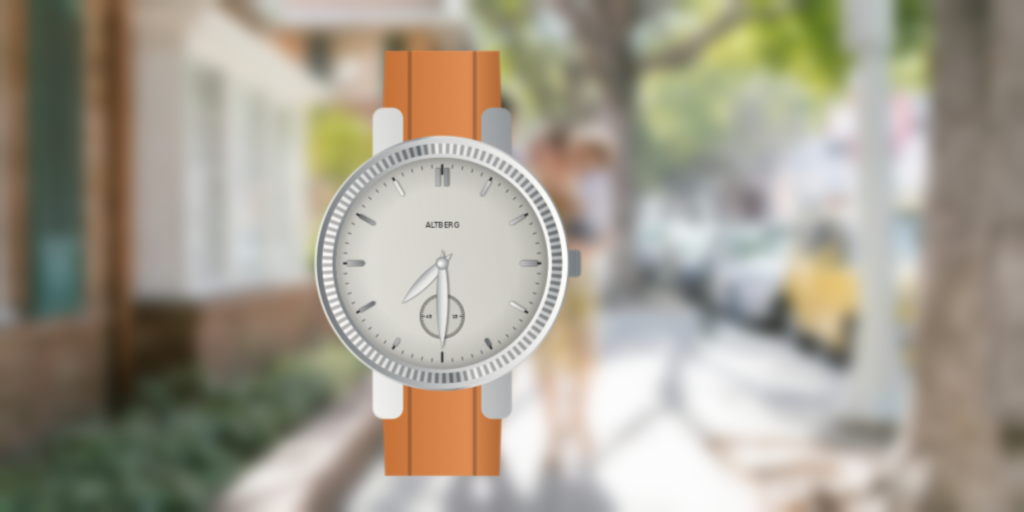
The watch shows **7:30**
